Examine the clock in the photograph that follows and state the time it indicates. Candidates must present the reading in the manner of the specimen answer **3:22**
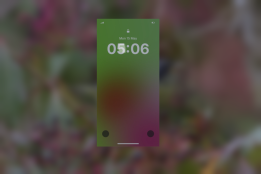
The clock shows **5:06**
